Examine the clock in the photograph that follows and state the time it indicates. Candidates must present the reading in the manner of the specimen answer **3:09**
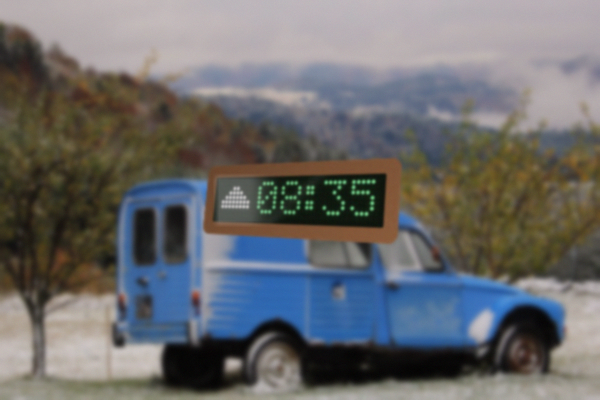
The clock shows **8:35**
